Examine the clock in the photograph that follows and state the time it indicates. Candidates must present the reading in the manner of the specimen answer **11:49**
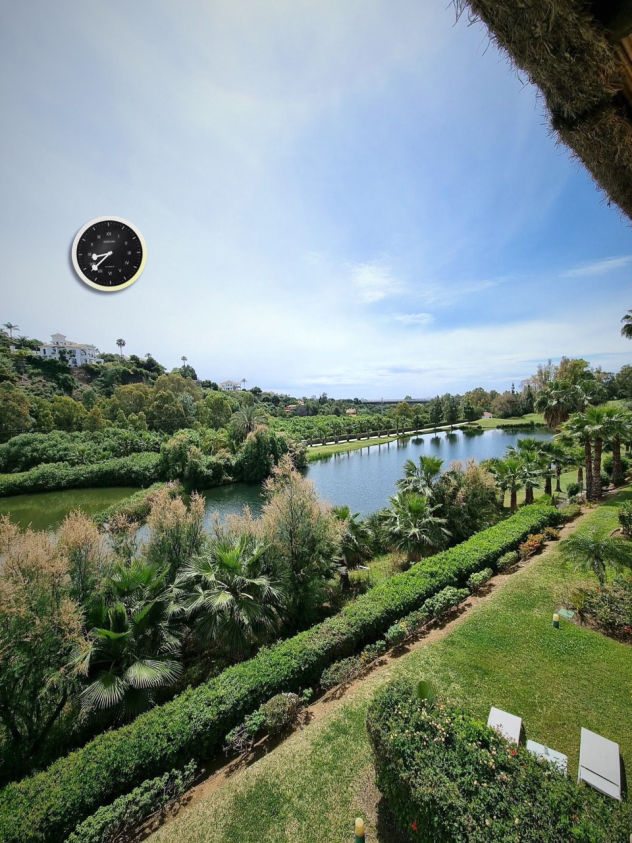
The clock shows **8:38**
